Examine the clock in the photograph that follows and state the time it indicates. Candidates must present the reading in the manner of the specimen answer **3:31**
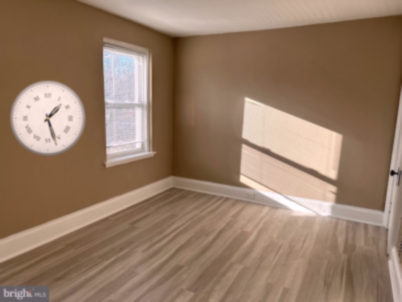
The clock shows **1:27**
